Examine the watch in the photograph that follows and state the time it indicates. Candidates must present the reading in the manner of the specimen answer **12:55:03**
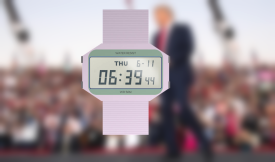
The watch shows **6:39:44**
